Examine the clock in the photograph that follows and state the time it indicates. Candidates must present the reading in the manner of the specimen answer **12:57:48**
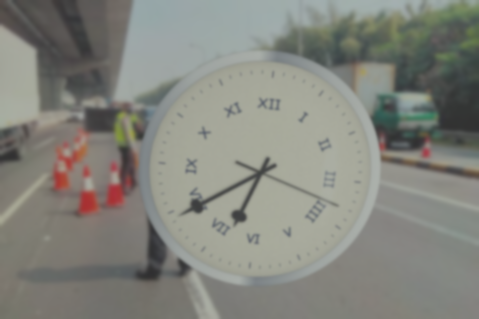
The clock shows **6:39:18**
